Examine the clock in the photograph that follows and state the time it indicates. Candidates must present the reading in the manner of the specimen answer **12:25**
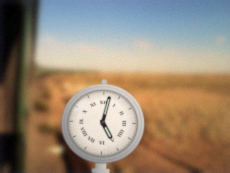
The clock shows **5:02**
